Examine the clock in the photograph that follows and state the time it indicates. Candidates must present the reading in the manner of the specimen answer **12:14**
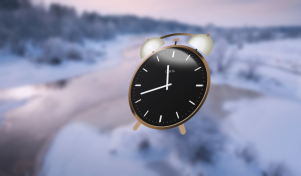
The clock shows **11:42**
